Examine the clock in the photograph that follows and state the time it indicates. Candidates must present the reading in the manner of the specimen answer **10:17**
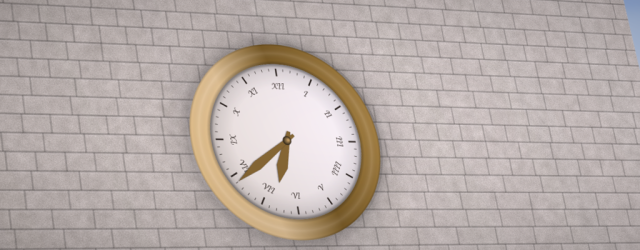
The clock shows **6:39**
